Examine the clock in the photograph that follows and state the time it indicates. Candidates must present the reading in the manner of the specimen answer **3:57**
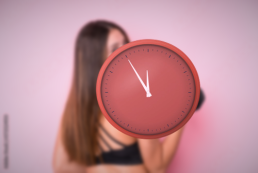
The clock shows **11:55**
